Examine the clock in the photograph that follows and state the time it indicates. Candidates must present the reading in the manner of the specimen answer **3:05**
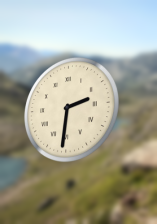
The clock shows **2:31**
